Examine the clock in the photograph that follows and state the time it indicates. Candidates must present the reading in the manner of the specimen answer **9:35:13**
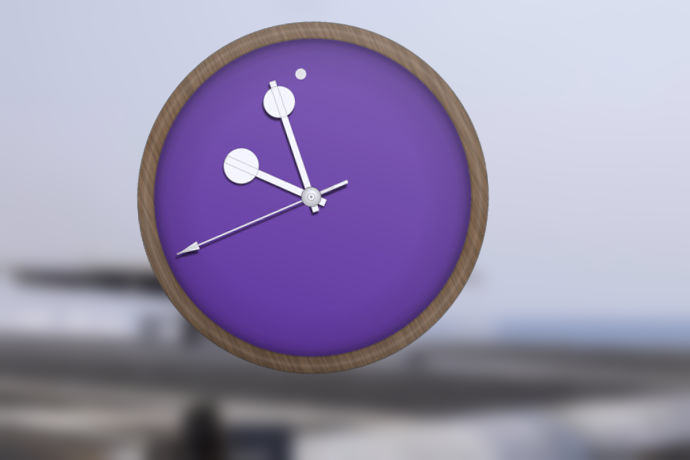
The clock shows **9:57:42**
